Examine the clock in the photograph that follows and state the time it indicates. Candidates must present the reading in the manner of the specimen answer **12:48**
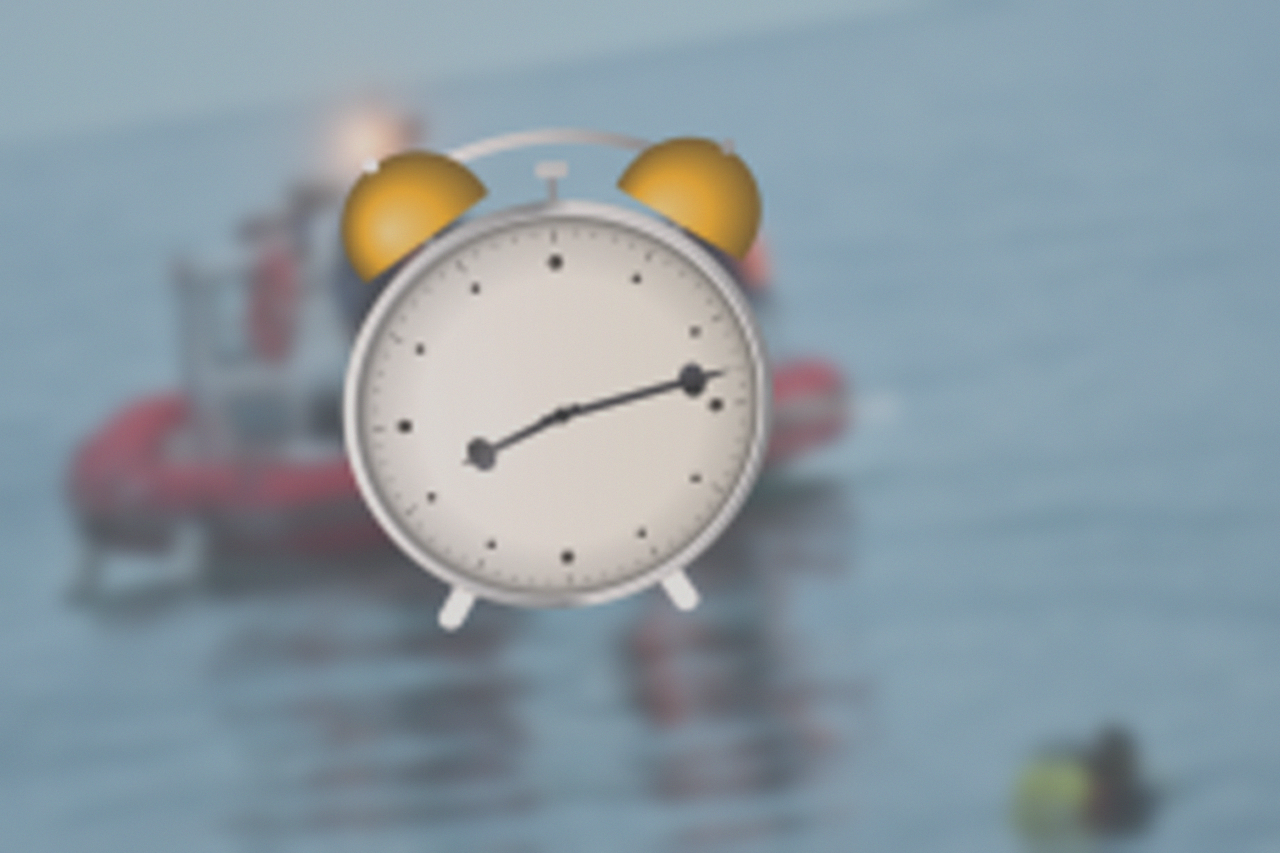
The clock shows **8:13**
